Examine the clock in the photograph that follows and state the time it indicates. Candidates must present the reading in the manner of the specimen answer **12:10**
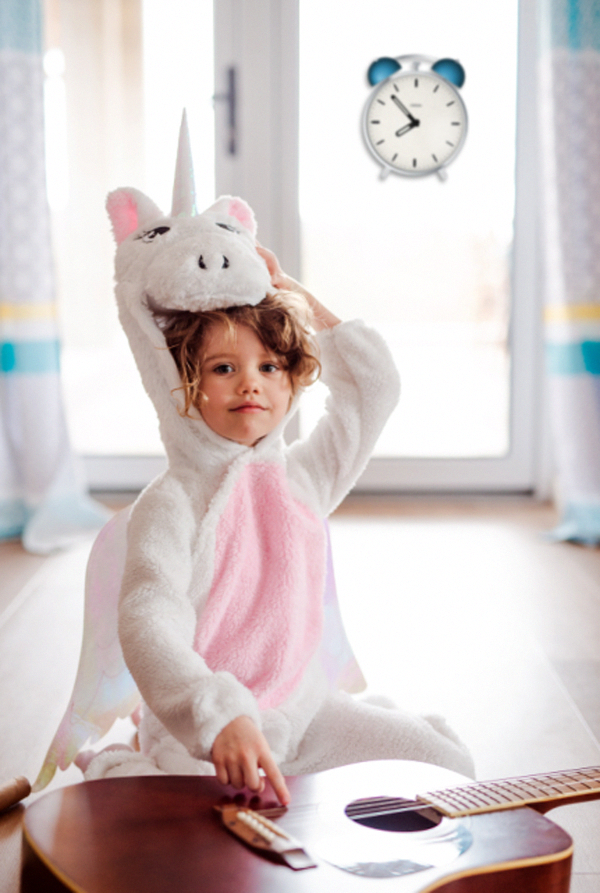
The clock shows **7:53**
